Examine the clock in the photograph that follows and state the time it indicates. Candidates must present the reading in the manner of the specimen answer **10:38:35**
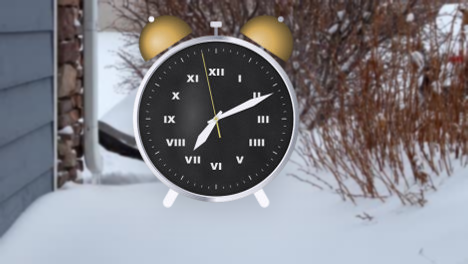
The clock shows **7:10:58**
